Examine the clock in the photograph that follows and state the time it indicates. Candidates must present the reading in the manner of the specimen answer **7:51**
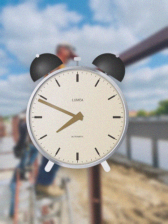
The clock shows **7:49**
